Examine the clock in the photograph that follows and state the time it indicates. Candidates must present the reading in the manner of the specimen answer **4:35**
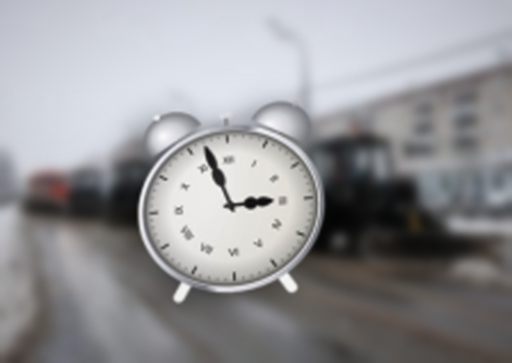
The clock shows **2:57**
